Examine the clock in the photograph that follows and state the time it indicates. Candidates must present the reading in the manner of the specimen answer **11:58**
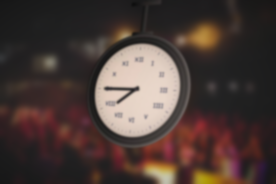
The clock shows **7:45**
